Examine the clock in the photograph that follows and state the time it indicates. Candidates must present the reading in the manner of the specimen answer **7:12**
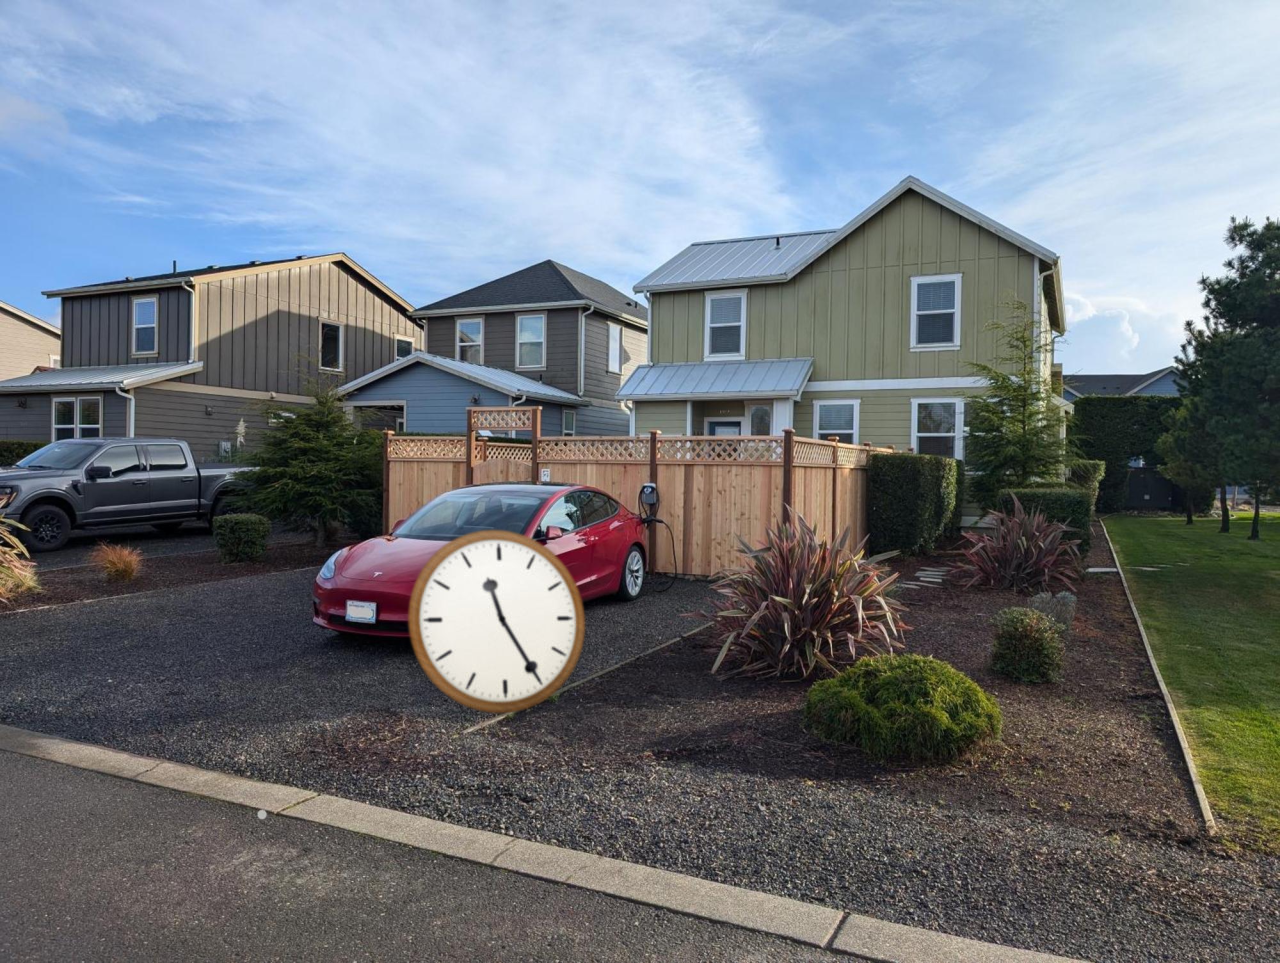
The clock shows **11:25**
